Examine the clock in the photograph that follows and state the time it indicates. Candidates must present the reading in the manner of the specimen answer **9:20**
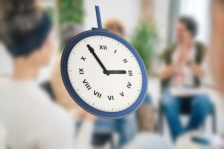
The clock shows **2:55**
